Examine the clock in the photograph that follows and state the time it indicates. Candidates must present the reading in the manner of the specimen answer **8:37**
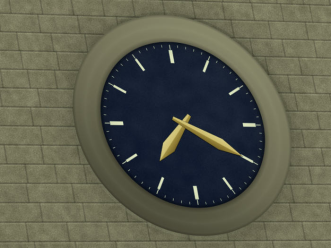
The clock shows **7:20**
